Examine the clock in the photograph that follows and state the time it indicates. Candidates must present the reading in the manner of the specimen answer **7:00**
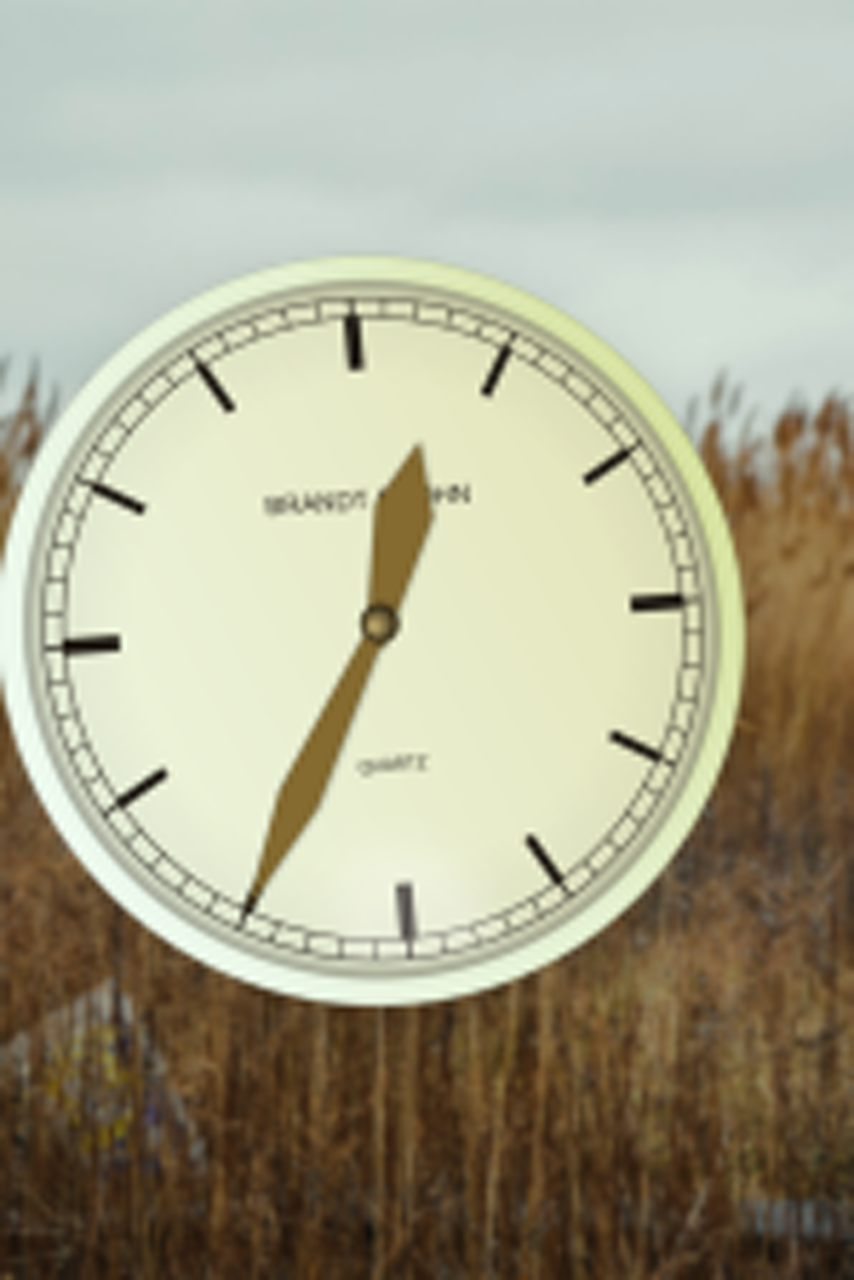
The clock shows **12:35**
